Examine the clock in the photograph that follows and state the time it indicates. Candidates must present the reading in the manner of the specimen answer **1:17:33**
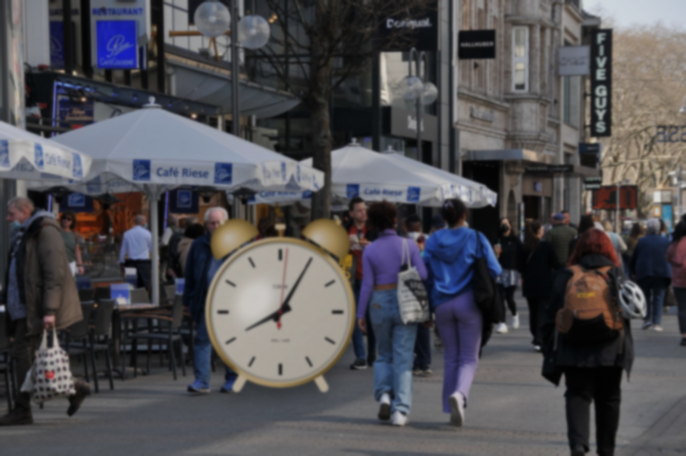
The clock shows **8:05:01**
